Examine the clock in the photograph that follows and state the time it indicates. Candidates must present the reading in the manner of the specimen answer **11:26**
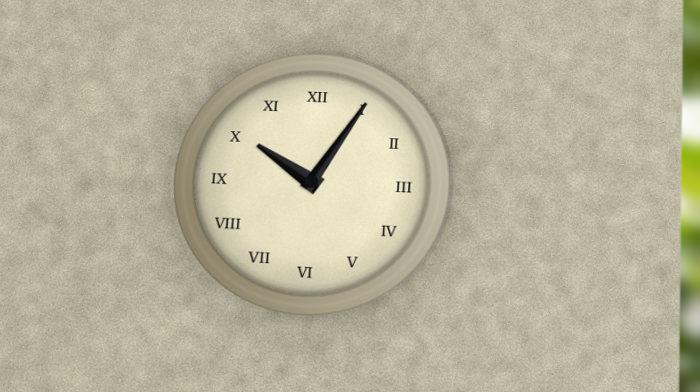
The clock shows **10:05**
